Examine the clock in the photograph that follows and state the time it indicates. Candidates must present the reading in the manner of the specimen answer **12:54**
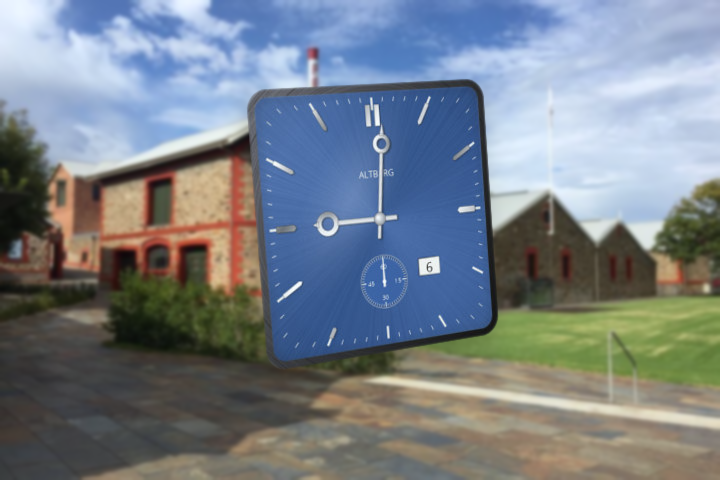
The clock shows **9:01**
